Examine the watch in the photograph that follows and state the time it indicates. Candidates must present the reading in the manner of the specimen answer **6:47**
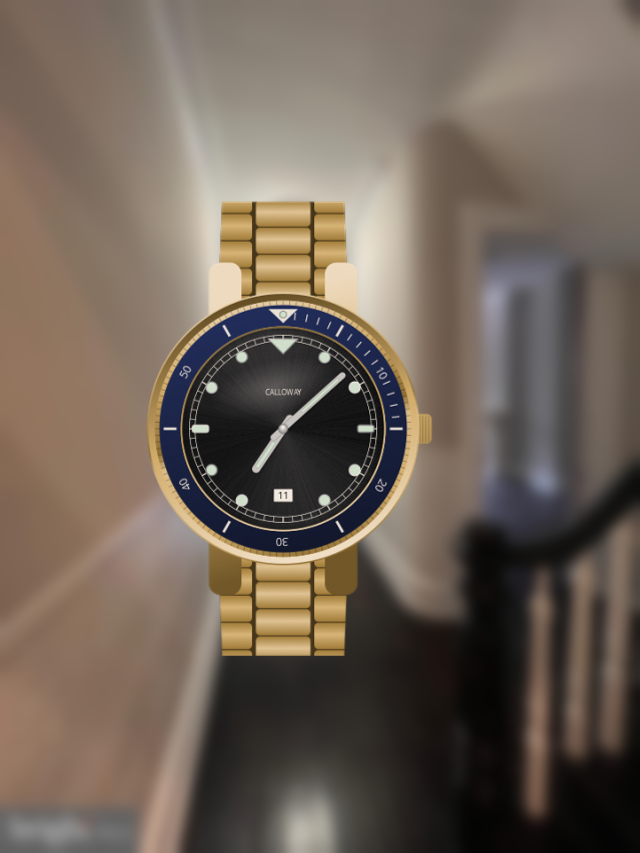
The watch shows **7:08**
